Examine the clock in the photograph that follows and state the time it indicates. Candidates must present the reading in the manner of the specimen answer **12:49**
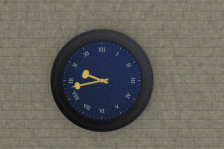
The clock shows **9:43**
